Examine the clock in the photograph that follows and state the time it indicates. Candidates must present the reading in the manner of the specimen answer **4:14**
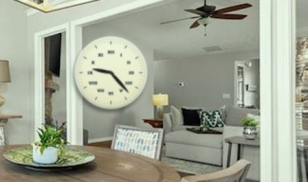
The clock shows **9:23**
